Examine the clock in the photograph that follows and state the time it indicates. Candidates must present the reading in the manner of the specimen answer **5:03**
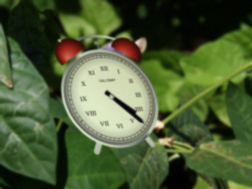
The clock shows **4:23**
